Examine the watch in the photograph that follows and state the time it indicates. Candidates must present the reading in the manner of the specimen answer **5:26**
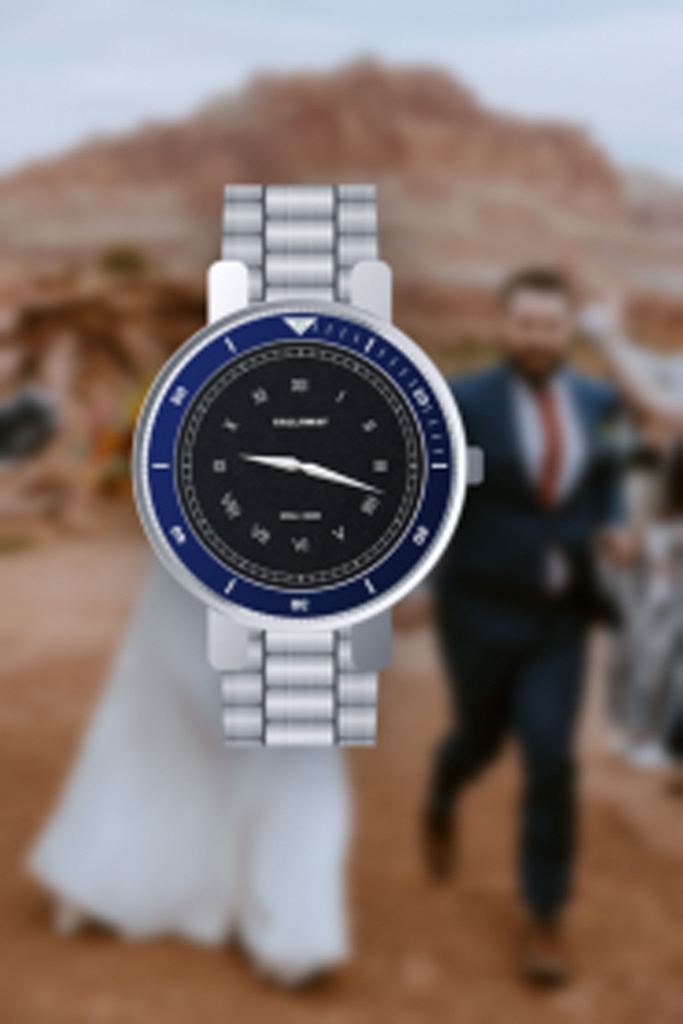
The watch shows **9:18**
